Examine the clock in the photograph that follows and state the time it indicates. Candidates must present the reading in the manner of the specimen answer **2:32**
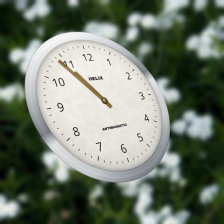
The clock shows **10:54**
